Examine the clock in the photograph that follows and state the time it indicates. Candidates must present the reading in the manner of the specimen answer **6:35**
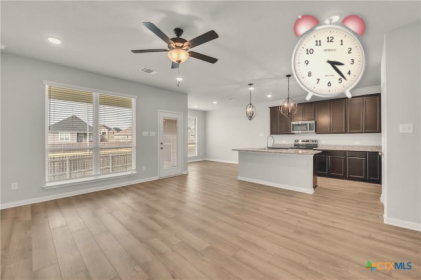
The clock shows **3:23**
